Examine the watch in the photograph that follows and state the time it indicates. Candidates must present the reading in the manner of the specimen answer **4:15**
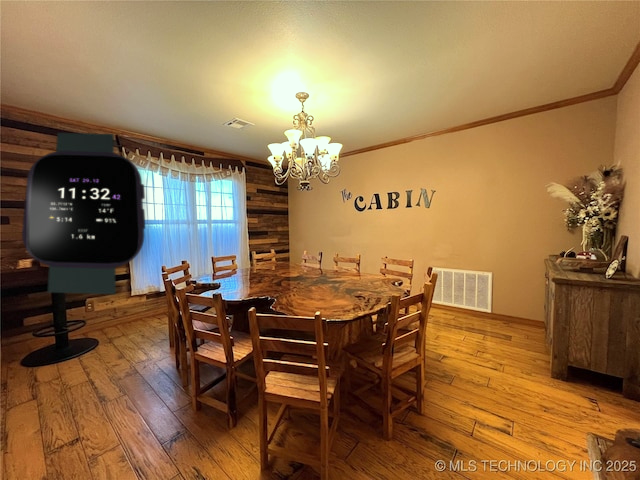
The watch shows **11:32**
